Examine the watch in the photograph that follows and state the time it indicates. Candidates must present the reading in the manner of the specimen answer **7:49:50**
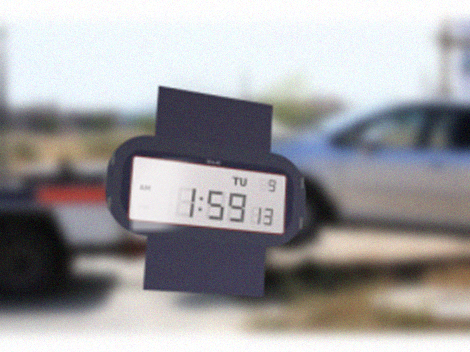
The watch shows **1:59:13**
